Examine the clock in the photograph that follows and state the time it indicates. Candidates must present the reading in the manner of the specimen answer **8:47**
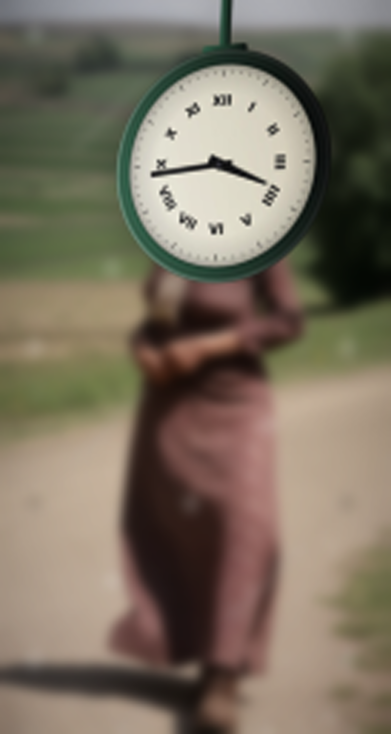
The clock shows **3:44**
